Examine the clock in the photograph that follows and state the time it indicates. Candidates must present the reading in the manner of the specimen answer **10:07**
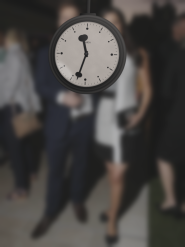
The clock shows **11:33**
